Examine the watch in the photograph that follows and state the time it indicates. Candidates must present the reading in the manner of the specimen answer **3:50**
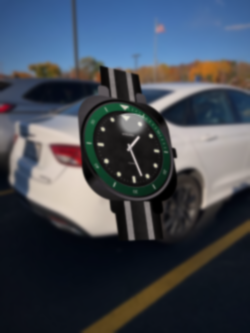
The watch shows **1:27**
